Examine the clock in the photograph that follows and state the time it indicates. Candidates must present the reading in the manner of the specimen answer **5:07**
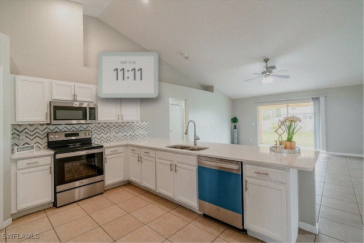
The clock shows **11:11**
